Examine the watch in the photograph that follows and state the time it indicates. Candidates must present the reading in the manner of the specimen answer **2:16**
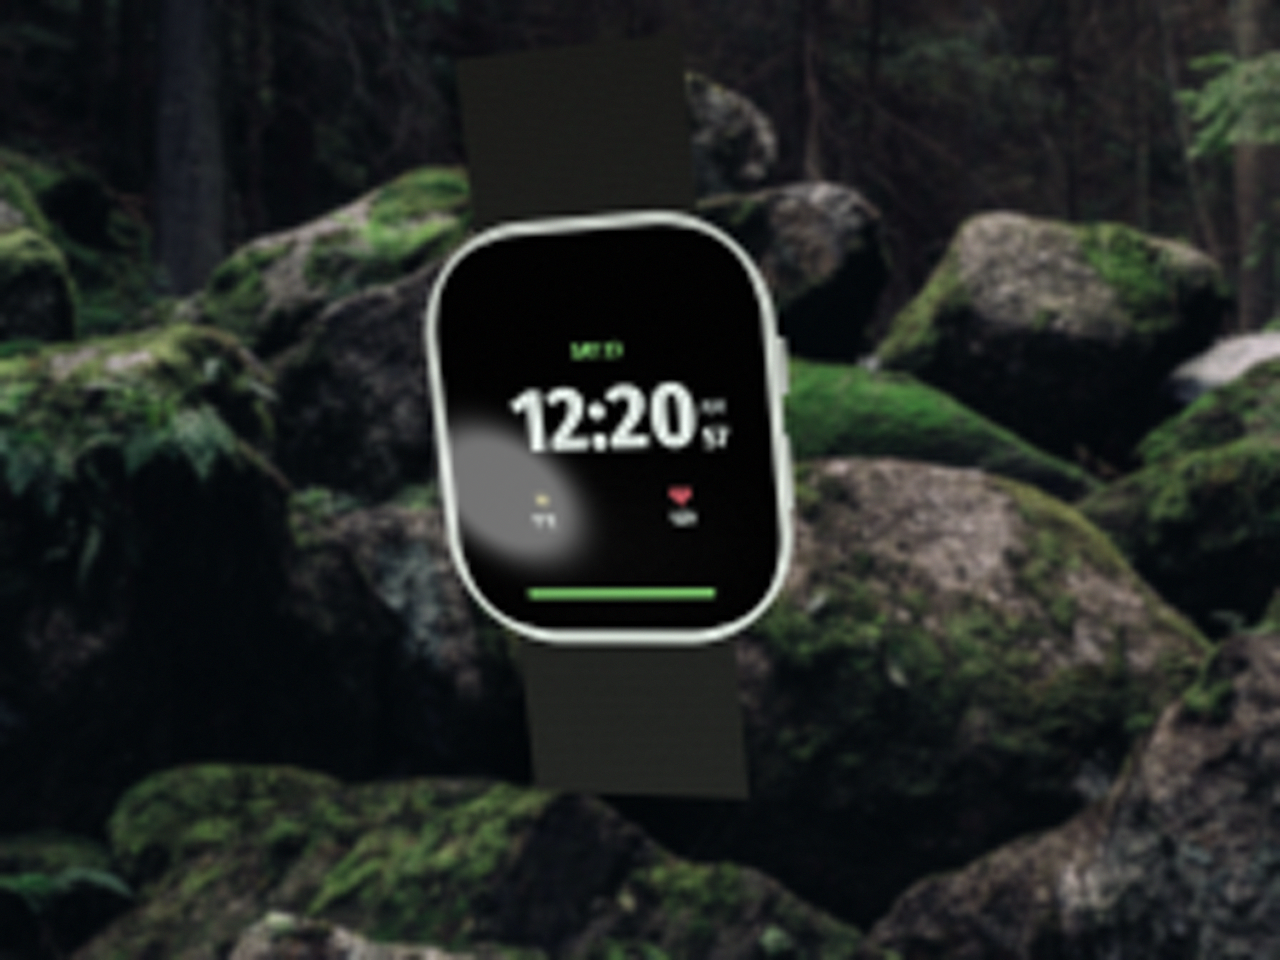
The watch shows **12:20**
